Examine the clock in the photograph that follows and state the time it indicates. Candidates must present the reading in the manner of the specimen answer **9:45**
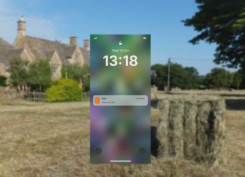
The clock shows **13:18**
